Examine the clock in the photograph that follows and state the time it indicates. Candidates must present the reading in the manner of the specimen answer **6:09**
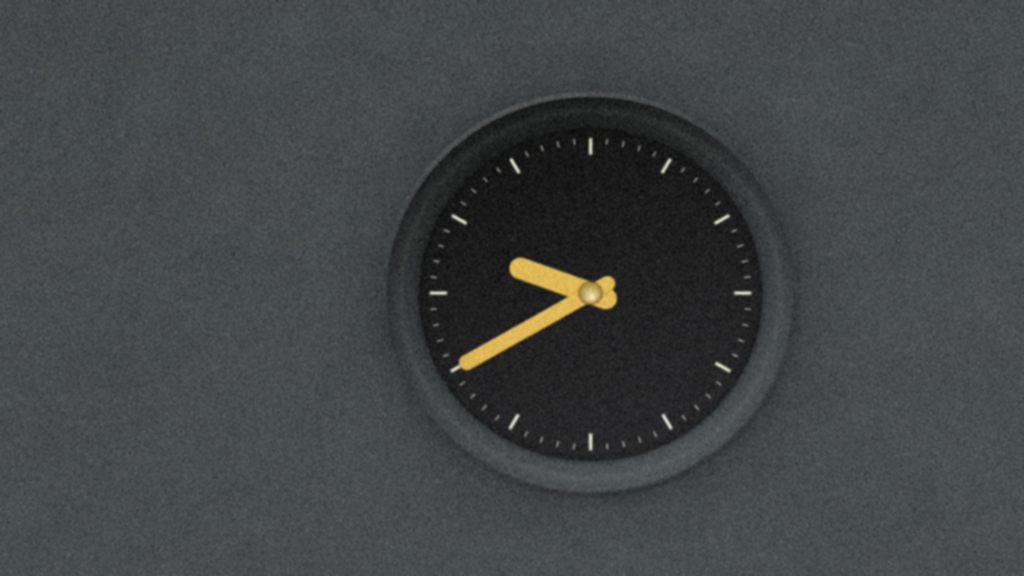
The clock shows **9:40**
